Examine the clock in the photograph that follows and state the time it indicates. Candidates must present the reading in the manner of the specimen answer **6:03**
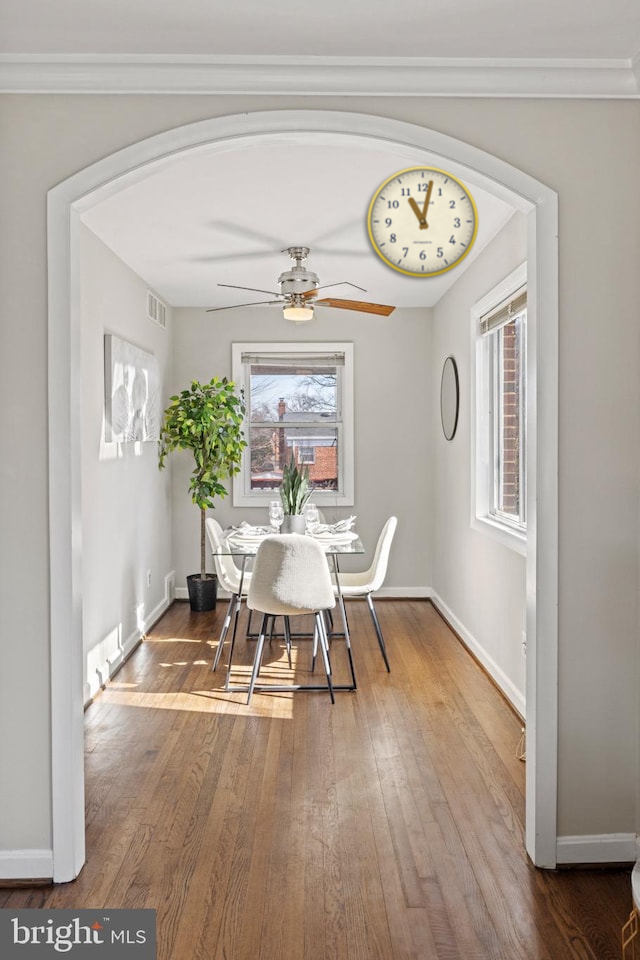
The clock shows **11:02**
